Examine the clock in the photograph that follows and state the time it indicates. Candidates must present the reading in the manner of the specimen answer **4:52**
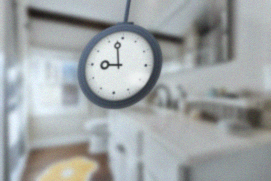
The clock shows **8:58**
